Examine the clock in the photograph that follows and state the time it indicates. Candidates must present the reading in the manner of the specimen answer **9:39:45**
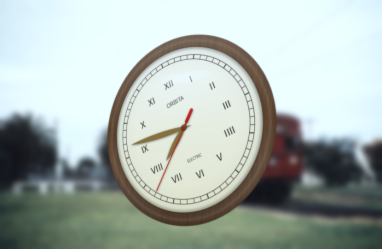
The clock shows **7:46:38**
